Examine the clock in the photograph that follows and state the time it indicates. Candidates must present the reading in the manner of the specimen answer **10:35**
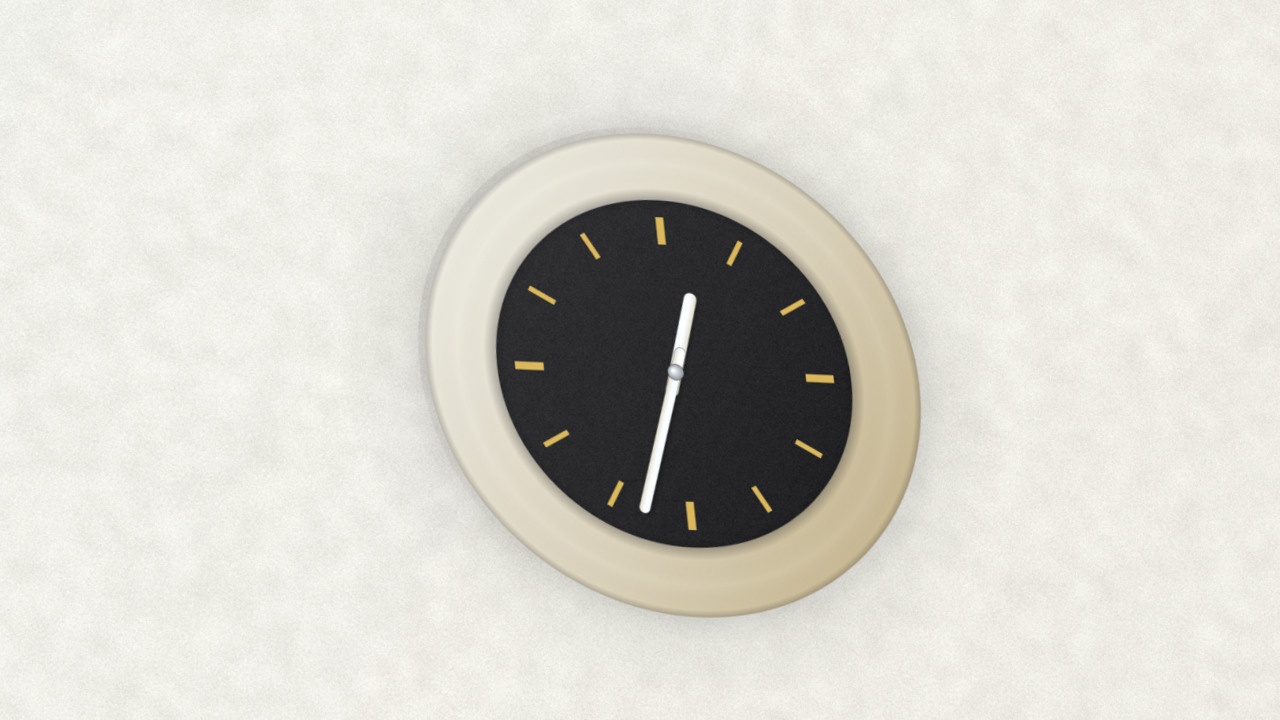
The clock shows **12:33**
